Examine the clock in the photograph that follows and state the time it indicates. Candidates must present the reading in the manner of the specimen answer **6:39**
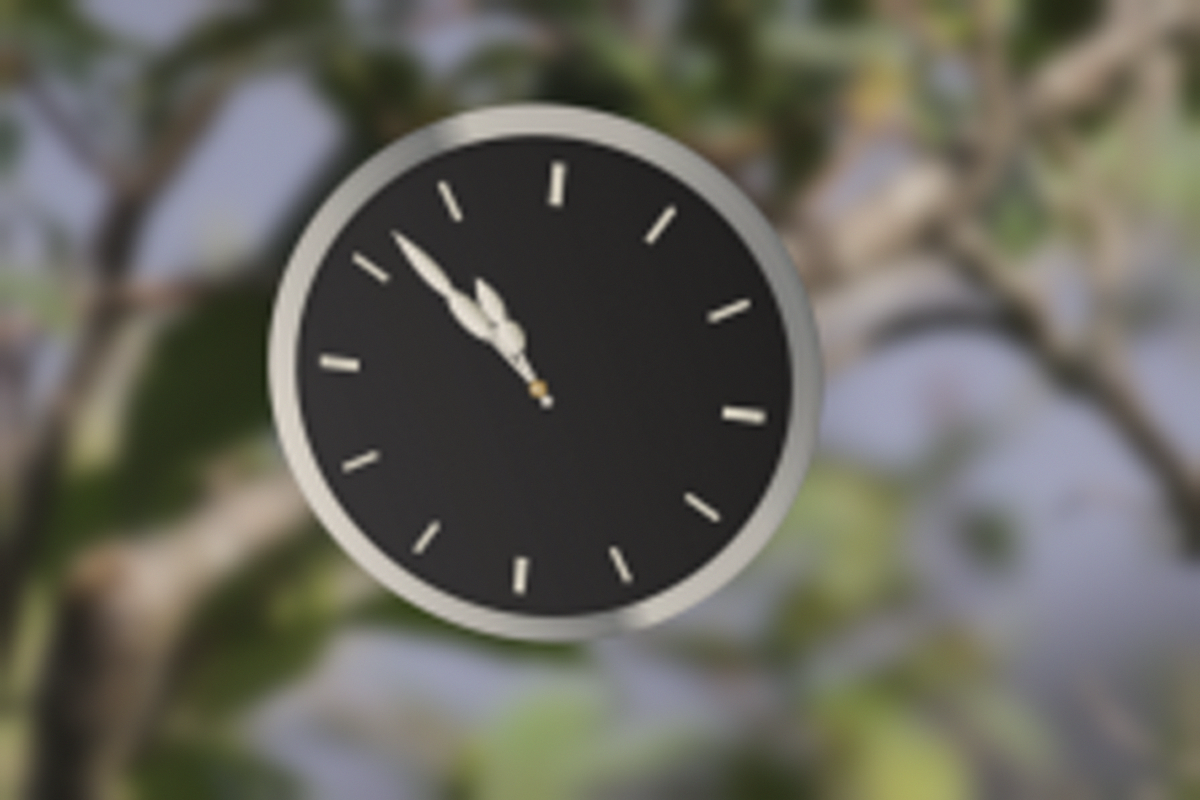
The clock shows **10:52**
